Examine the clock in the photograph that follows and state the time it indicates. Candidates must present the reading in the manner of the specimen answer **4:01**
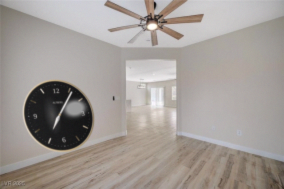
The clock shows **7:06**
